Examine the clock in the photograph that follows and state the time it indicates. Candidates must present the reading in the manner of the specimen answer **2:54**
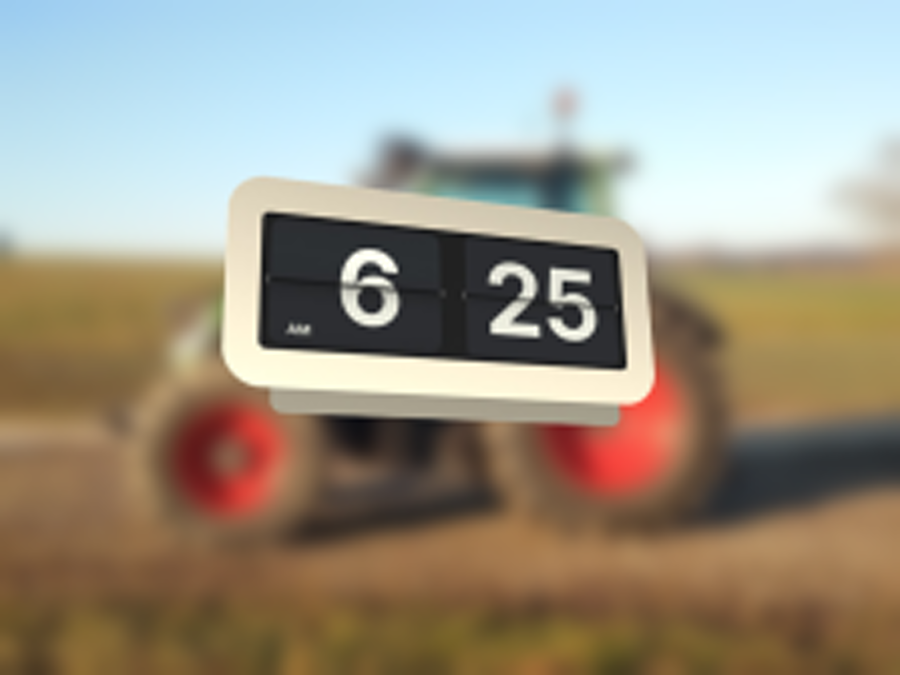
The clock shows **6:25**
